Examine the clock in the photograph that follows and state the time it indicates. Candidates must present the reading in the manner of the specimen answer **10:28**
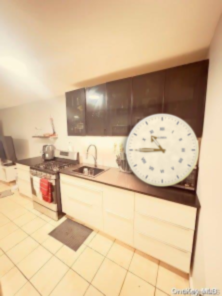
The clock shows **10:45**
